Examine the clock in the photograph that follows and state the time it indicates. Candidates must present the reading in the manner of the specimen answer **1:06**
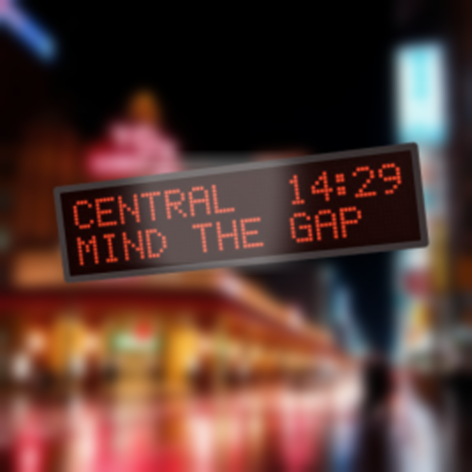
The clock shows **14:29**
